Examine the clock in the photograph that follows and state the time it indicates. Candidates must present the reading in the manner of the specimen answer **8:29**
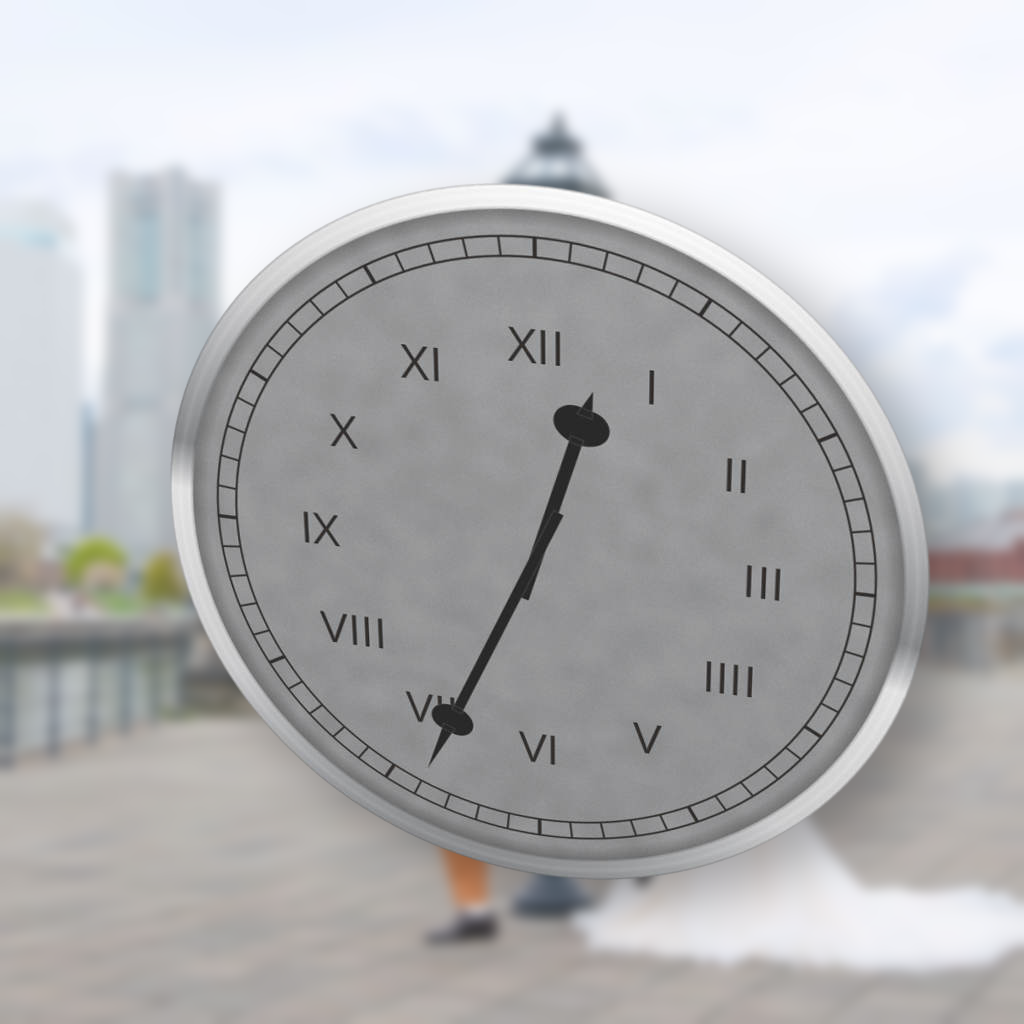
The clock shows **12:34**
